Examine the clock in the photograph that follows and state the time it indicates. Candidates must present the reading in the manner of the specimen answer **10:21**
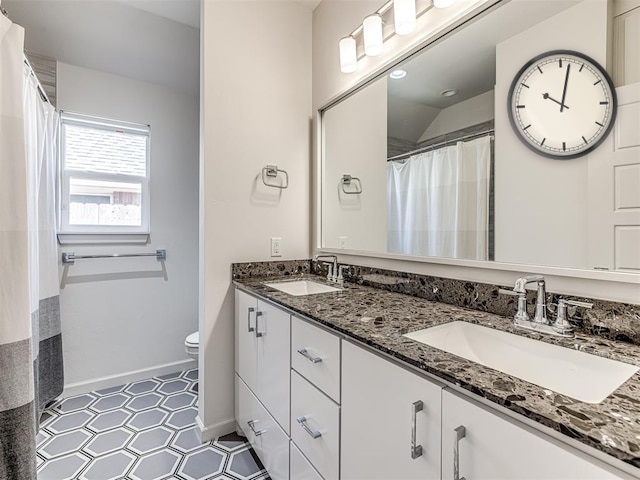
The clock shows **10:02**
